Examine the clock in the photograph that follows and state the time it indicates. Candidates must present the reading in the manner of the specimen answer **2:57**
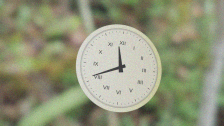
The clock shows **11:41**
